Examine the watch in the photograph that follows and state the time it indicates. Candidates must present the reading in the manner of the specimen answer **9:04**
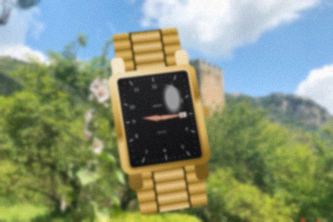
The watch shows **9:15**
